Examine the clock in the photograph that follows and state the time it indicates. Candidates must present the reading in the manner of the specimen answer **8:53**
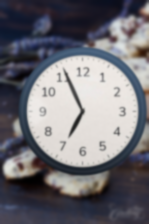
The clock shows **6:56**
